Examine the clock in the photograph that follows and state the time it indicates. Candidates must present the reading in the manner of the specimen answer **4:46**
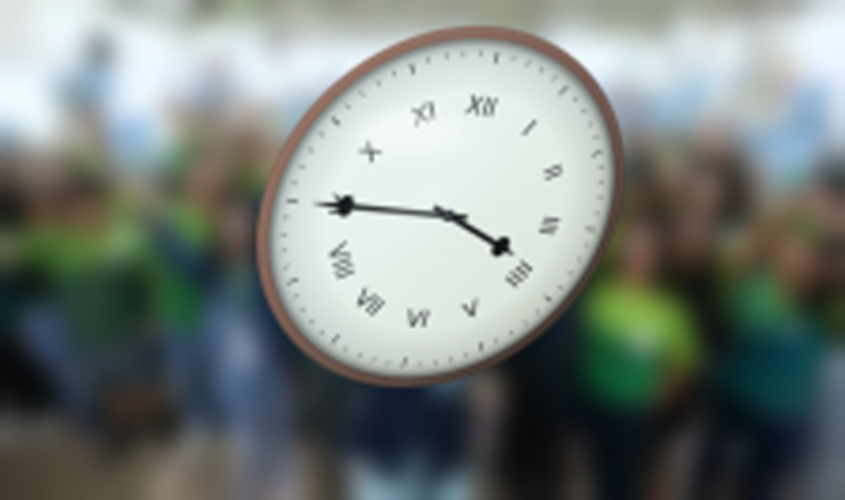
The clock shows **3:45**
